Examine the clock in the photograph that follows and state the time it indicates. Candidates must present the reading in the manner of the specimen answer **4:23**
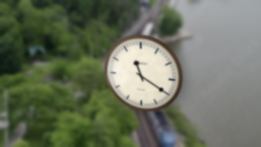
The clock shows **11:20**
